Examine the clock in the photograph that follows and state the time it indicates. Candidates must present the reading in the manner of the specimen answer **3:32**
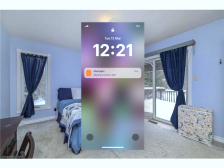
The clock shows **12:21**
